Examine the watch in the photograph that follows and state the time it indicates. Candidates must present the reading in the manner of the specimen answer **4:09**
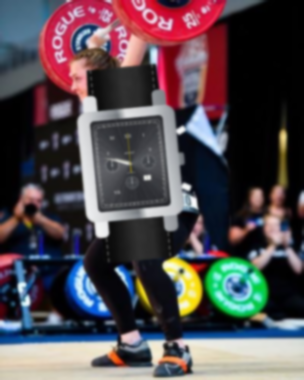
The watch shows **9:48**
